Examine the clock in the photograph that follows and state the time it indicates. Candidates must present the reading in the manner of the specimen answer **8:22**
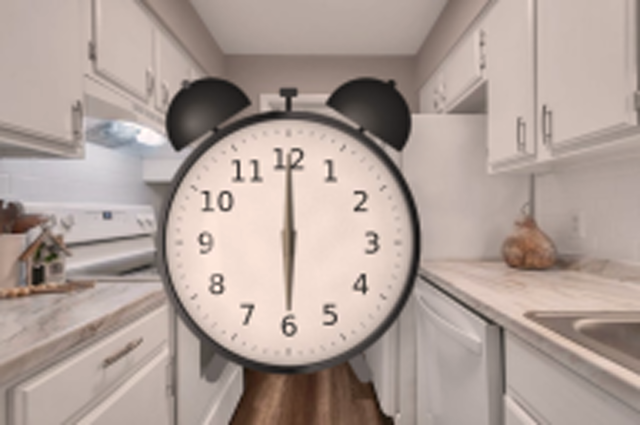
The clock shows **6:00**
